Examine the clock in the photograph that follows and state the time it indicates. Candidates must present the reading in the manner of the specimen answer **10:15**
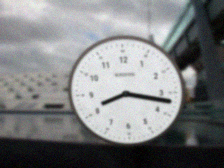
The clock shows **8:17**
